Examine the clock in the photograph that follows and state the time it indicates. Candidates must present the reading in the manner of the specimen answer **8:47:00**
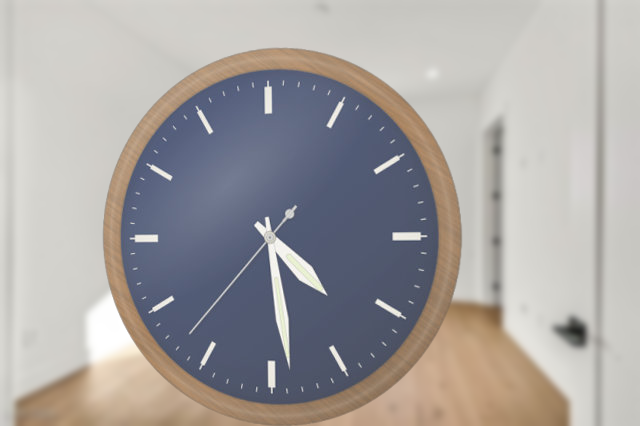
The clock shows **4:28:37**
